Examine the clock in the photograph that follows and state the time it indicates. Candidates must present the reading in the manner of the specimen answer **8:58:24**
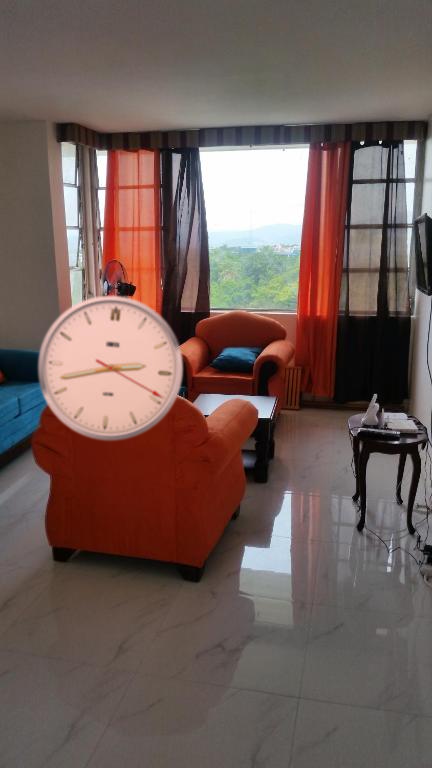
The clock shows **2:42:19**
